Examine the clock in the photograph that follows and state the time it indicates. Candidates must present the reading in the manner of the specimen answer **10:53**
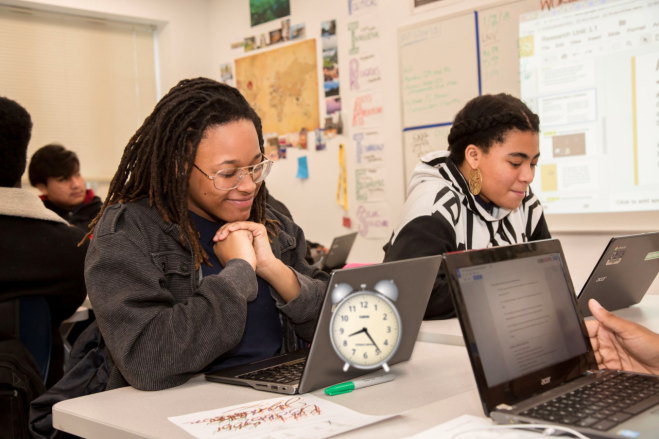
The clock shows **8:24**
